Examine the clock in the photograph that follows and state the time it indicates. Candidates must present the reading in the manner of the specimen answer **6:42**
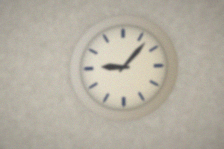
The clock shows **9:07**
